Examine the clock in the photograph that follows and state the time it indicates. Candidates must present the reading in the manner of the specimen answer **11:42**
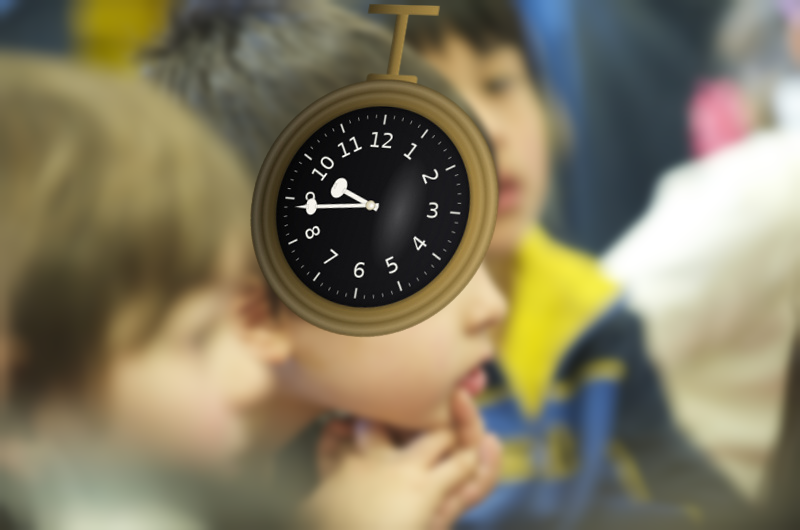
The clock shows **9:44**
